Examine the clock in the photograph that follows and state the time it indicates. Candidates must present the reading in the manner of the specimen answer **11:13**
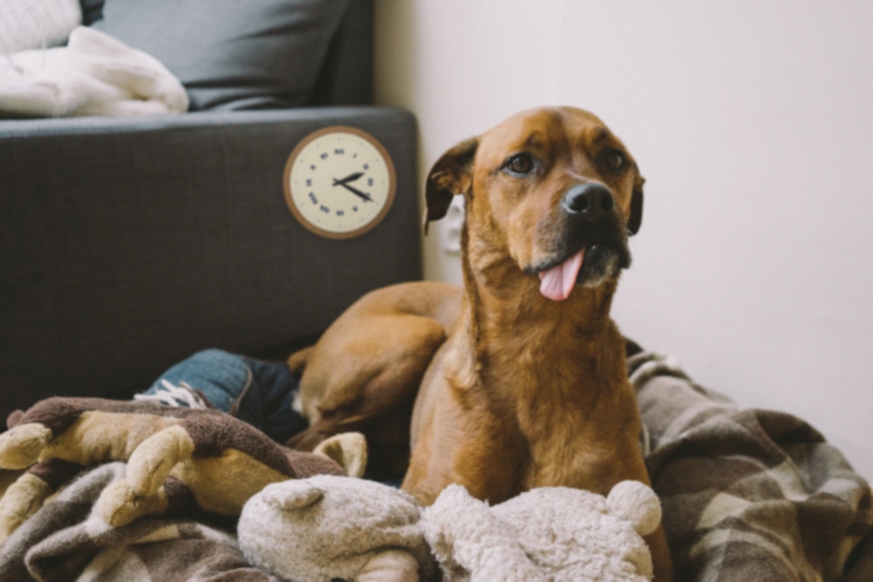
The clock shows **2:20**
